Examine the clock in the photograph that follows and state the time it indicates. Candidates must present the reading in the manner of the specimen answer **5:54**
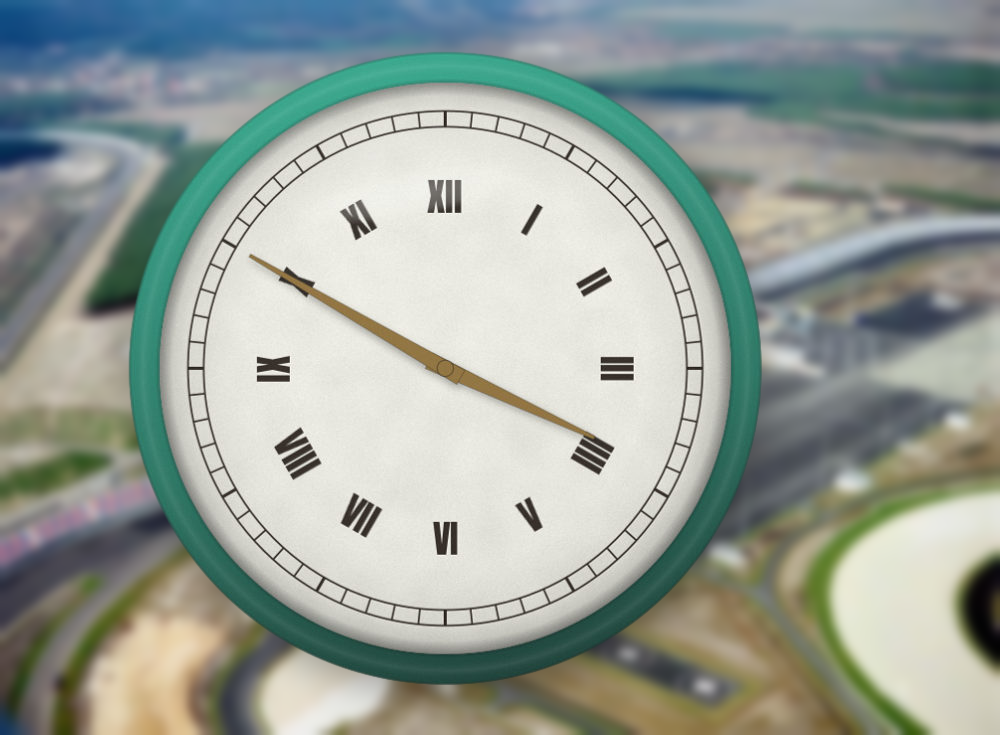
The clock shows **3:50**
